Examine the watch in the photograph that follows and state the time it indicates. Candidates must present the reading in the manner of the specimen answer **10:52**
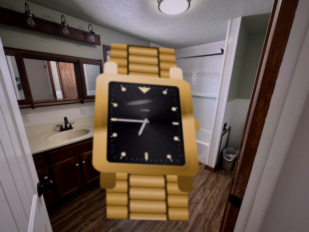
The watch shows **6:45**
